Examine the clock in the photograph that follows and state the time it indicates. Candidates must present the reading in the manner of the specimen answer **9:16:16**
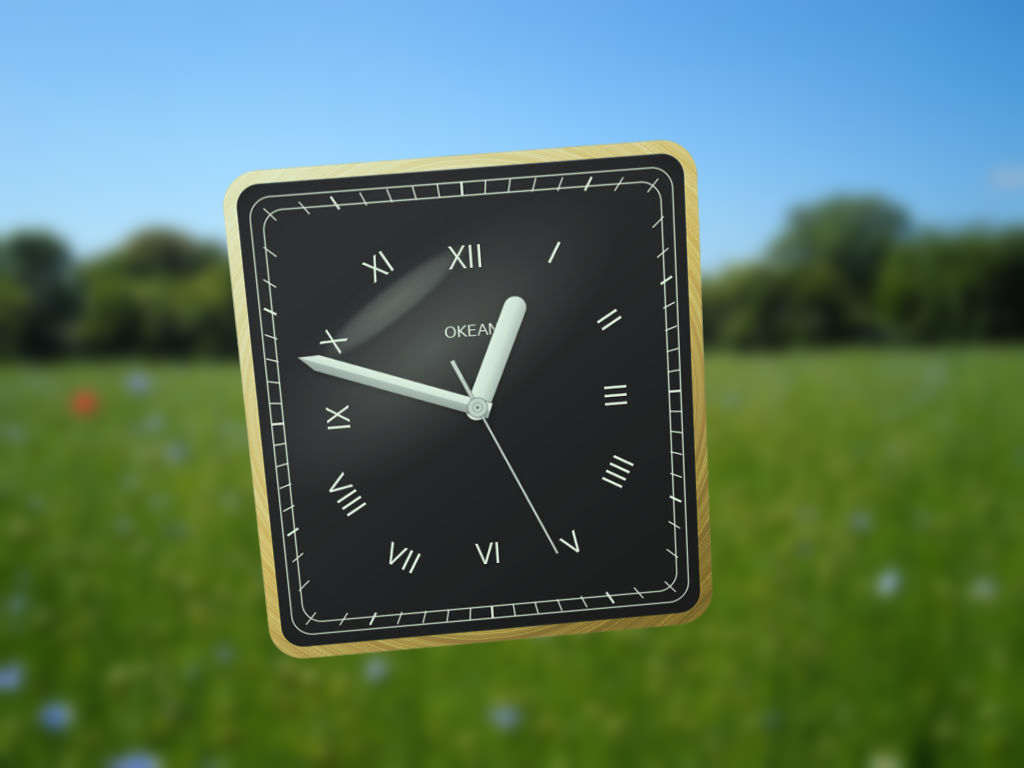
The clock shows **12:48:26**
